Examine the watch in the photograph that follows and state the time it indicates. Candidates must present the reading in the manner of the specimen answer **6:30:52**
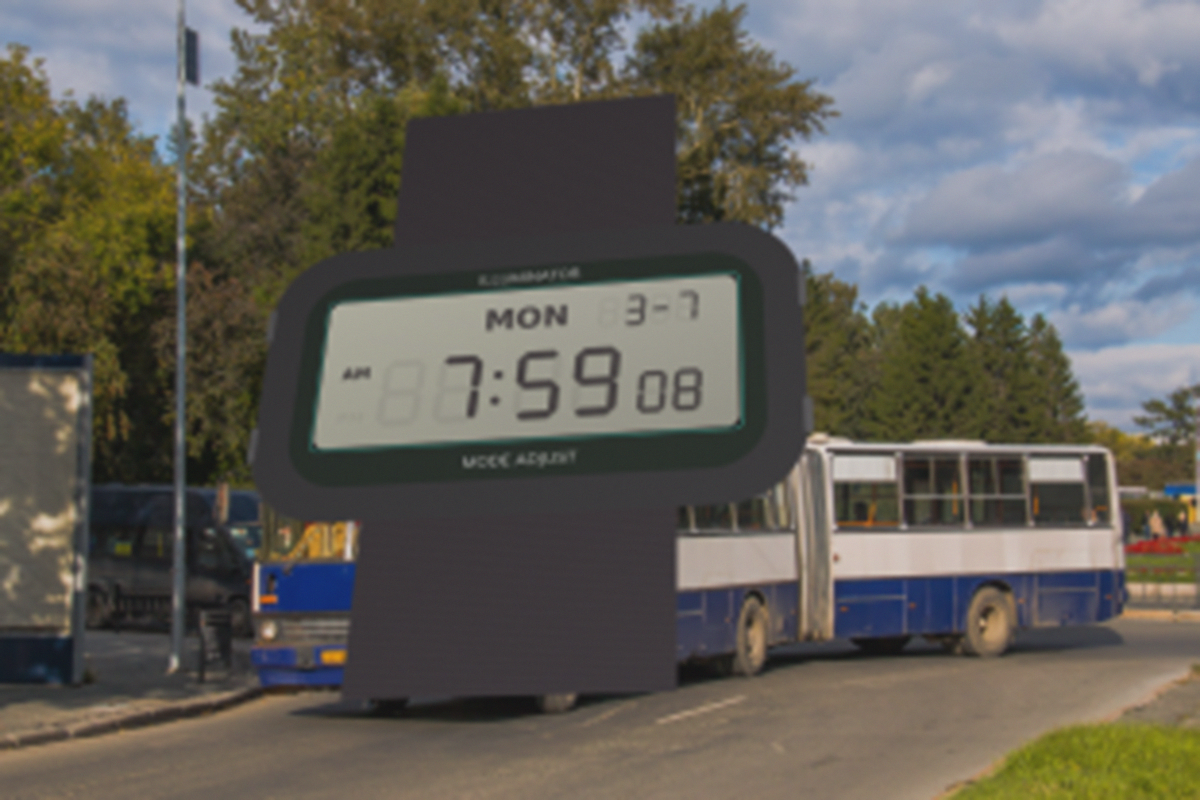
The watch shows **7:59:08**
